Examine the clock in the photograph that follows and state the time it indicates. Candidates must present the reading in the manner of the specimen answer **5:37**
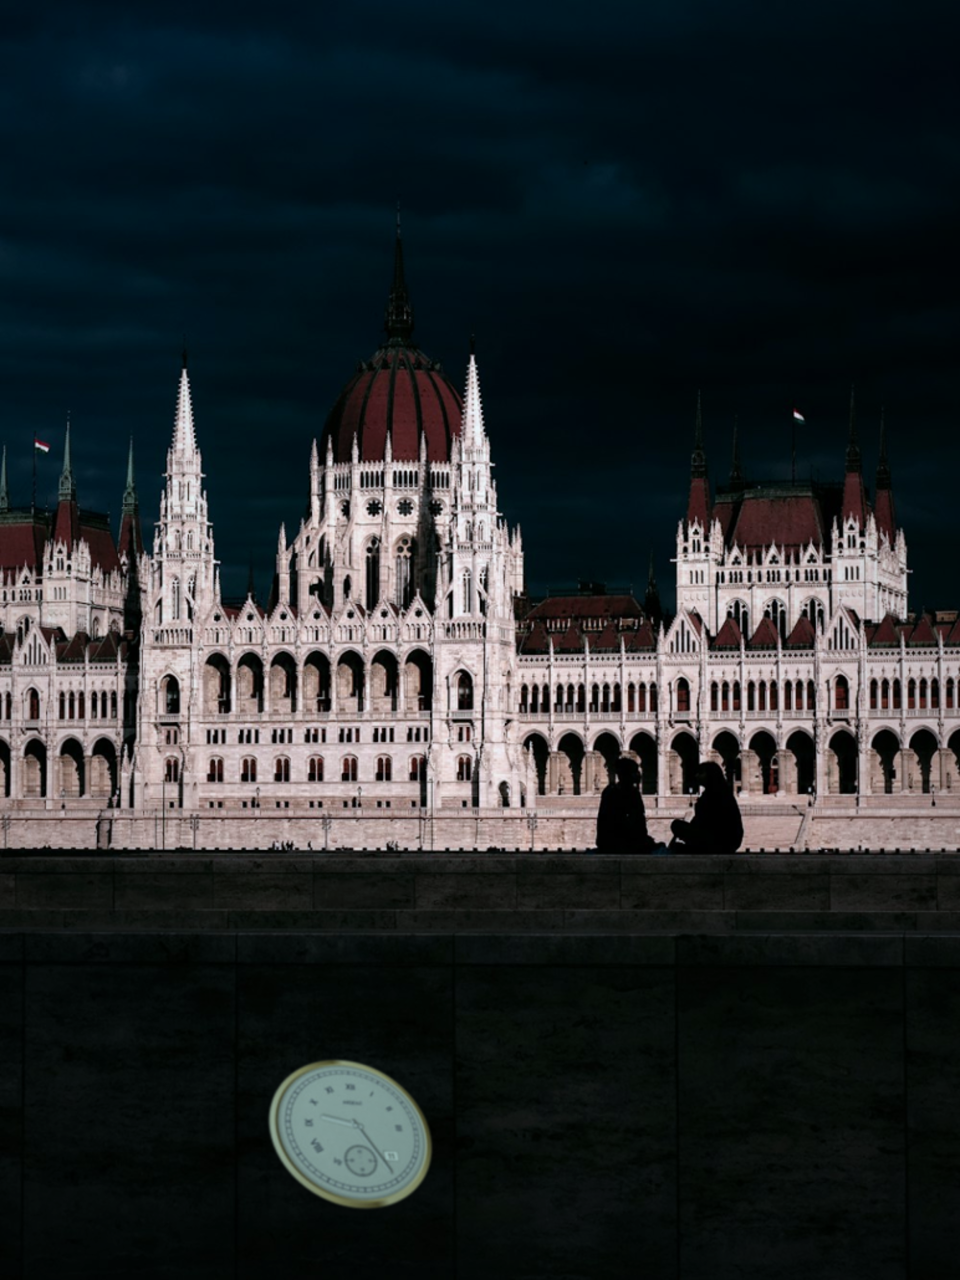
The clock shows **9:25**
